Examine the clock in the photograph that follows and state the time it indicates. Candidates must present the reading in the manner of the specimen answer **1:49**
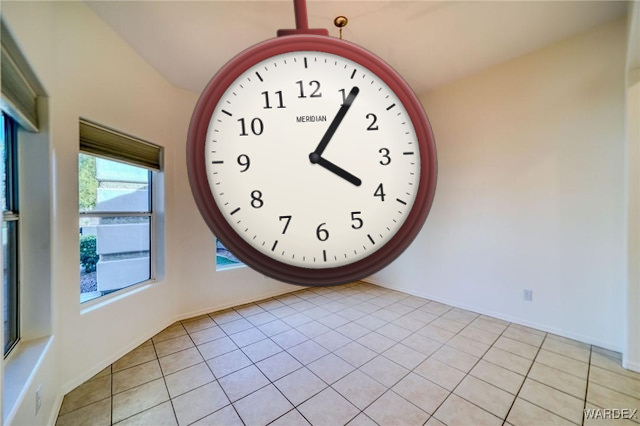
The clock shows **4:06**
